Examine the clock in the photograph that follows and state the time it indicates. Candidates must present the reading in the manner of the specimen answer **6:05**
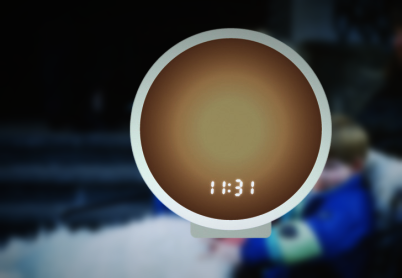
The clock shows **11:31**
